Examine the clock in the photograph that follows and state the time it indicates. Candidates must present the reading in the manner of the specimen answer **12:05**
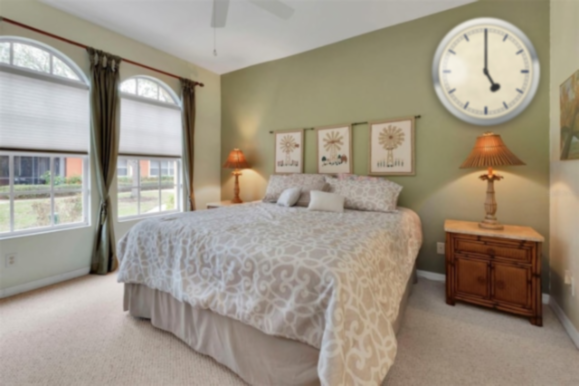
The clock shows **5:00**
